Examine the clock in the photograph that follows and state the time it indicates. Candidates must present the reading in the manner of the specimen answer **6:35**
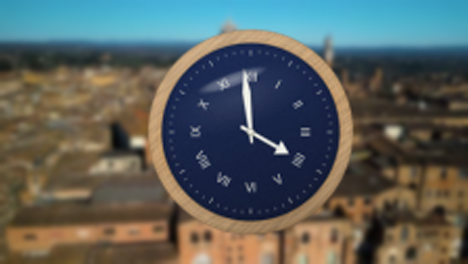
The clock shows **3:59**
